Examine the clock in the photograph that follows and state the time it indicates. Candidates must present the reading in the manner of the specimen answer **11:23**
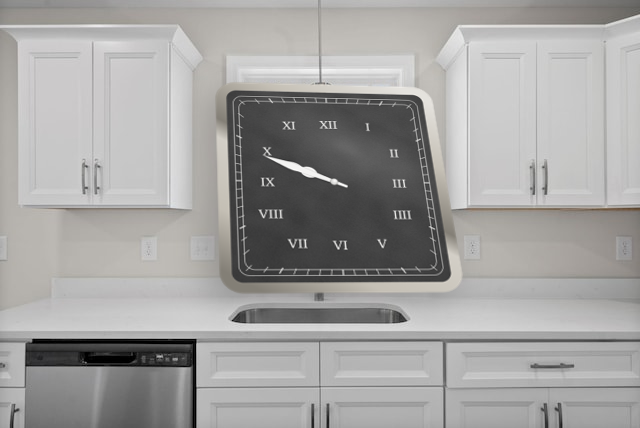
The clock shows **9:49**
